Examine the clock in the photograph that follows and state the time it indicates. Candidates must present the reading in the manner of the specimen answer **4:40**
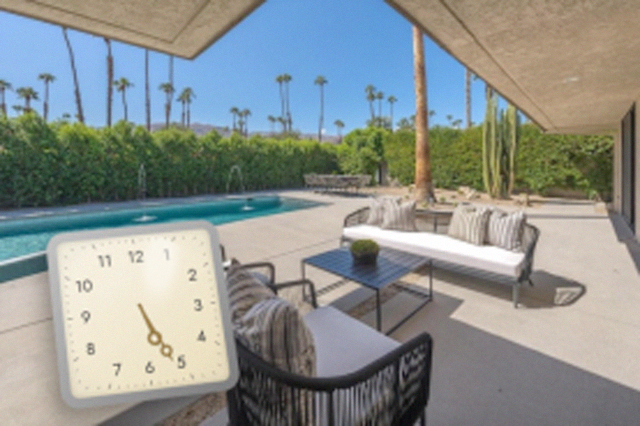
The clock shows **5:26**
